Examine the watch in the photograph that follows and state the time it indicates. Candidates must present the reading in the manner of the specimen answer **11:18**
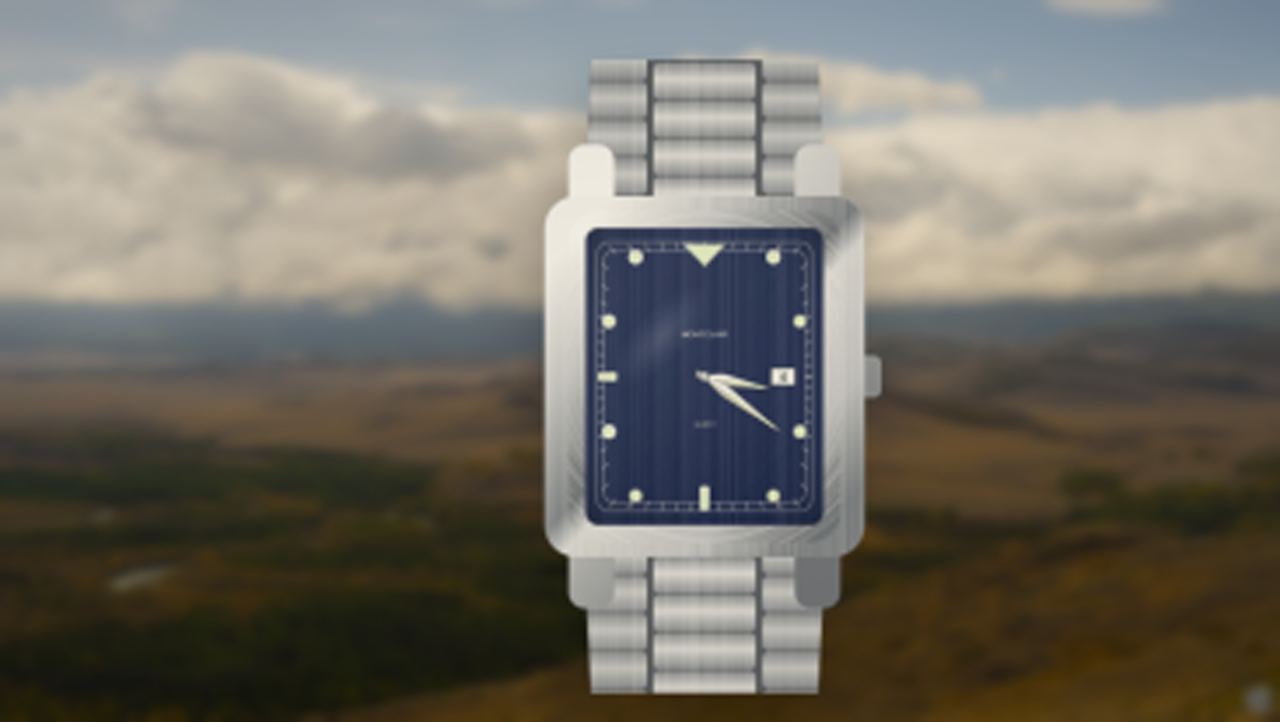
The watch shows **3:21**
